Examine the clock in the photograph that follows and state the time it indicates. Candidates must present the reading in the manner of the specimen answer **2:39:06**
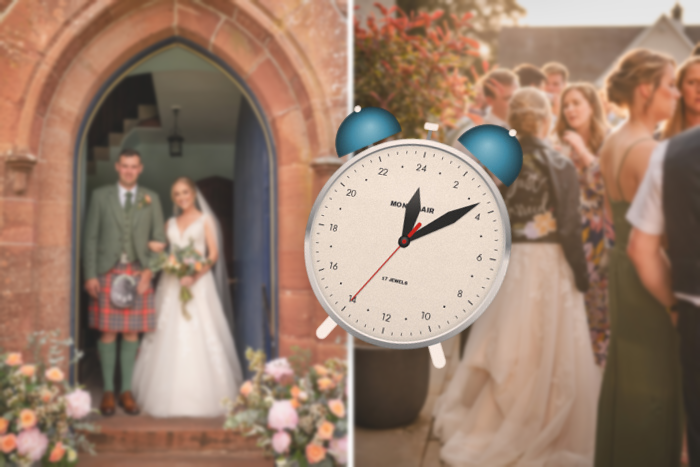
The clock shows **0:08:35**
